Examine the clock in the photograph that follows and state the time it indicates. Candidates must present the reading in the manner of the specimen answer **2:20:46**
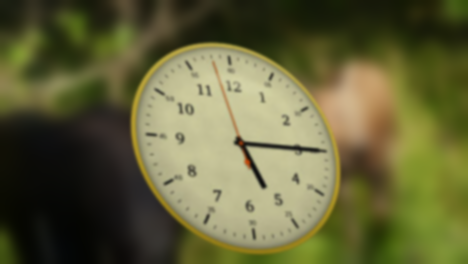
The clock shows **5:14:58**
